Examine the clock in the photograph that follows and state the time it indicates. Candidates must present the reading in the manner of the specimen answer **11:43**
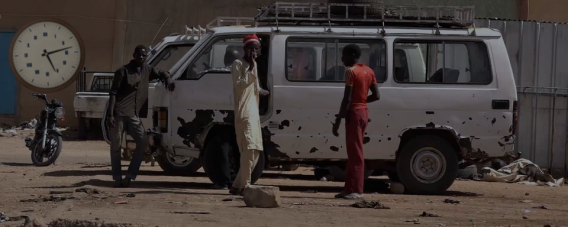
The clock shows **5:13**
